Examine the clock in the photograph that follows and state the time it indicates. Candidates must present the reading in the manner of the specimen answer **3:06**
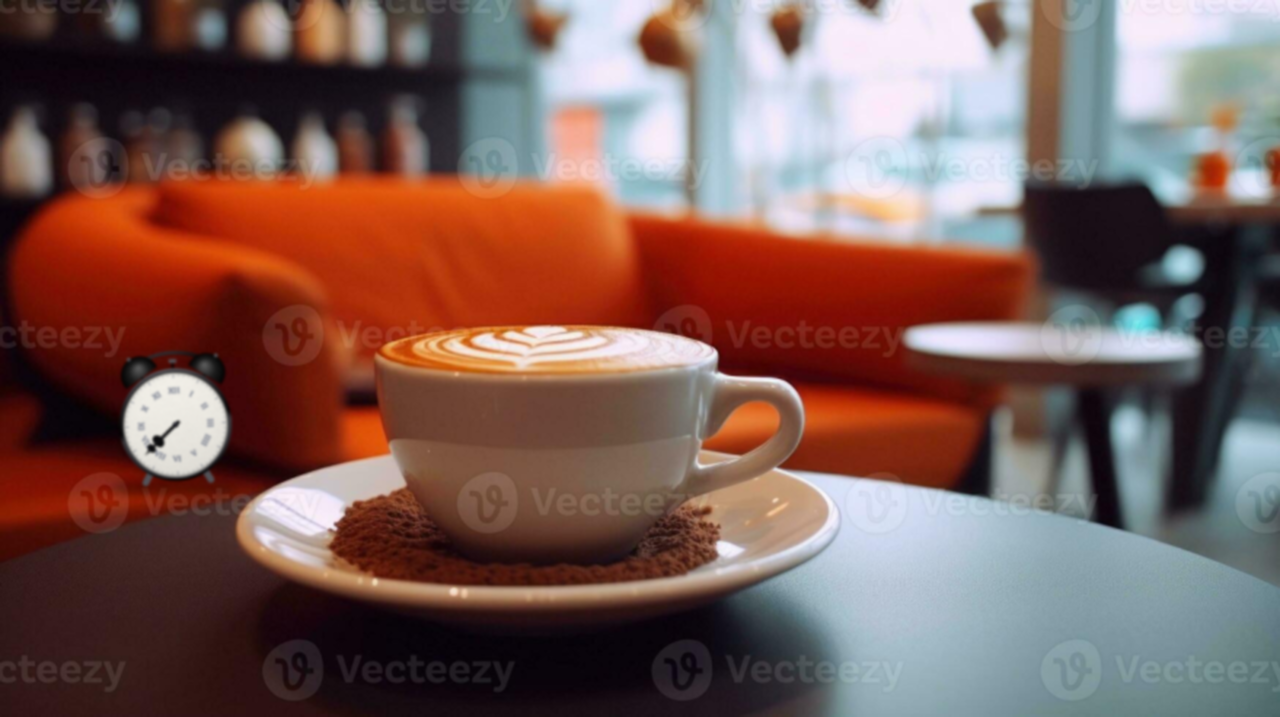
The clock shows **7:38**
